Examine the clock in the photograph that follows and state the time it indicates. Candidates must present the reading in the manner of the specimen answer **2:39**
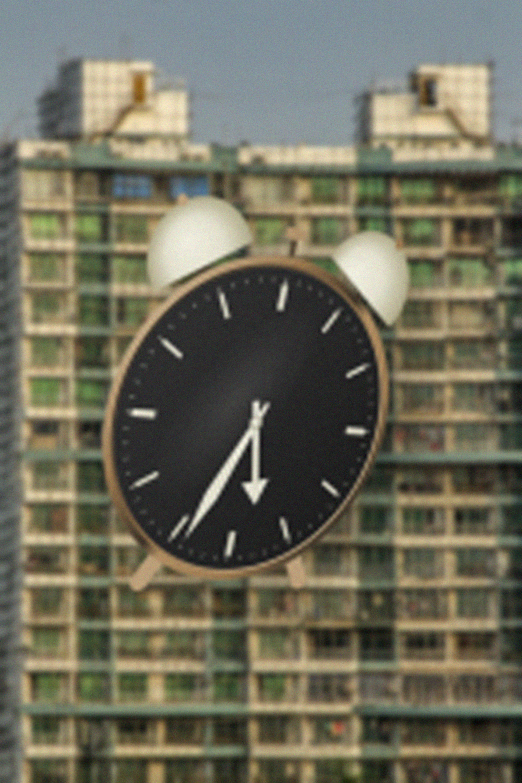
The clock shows **5:34**
